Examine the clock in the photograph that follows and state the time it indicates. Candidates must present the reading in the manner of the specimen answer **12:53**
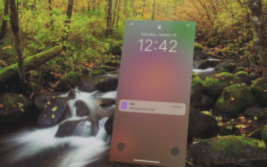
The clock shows **12:42**
